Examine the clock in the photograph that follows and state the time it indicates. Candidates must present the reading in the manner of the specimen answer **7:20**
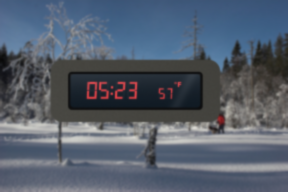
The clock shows **5:23**
